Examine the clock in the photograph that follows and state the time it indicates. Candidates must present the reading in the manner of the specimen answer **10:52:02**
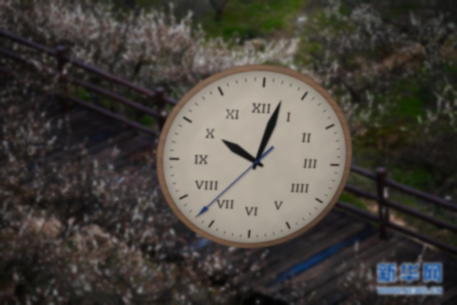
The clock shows **10:02:37**
